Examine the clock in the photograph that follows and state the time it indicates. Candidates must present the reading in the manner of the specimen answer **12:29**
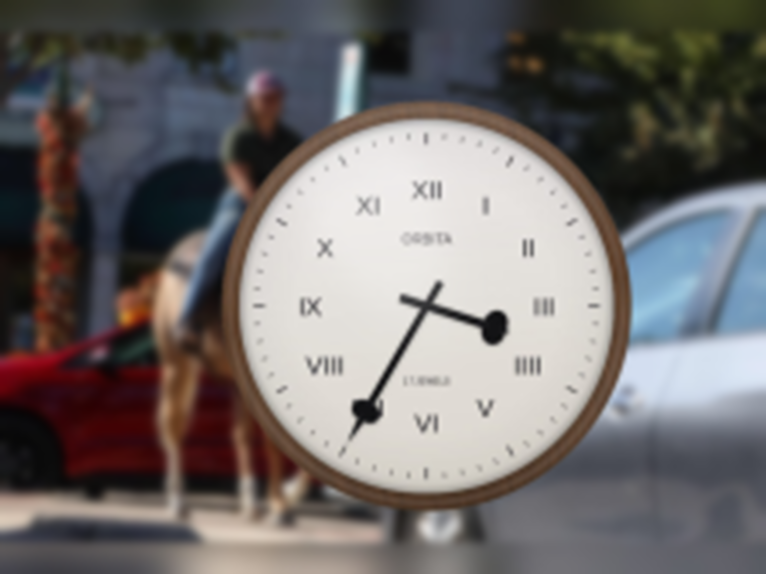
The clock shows **3:35**
